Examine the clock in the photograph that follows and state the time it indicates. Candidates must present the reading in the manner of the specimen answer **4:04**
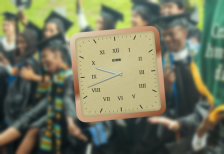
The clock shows **9:42**
